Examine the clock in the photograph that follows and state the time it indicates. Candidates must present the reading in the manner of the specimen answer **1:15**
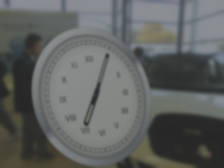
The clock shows **7:05**
